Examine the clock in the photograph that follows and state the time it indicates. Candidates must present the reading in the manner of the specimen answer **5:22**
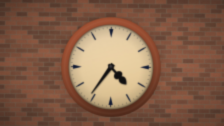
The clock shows **4:36**
